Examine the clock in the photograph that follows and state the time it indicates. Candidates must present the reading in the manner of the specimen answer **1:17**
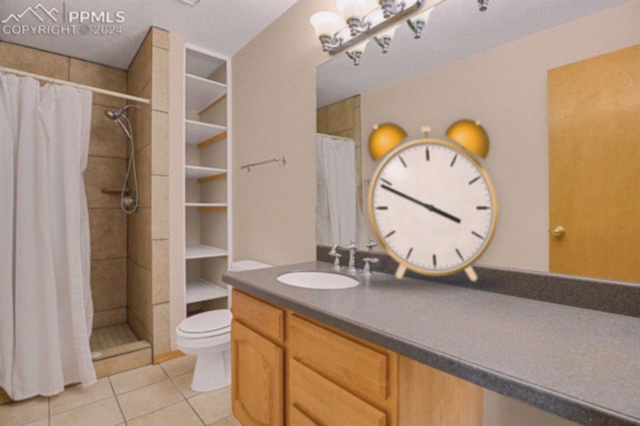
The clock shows **3:49**
